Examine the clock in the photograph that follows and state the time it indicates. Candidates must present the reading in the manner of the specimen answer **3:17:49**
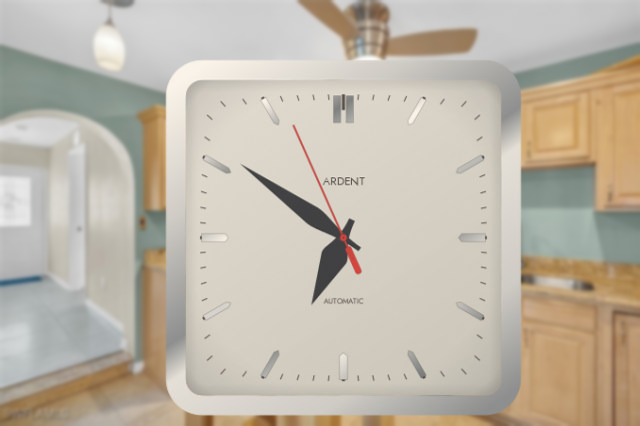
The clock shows **6:50:56**
